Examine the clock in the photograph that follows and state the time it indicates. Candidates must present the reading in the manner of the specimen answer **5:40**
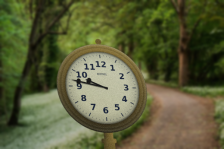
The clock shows **9:47**
